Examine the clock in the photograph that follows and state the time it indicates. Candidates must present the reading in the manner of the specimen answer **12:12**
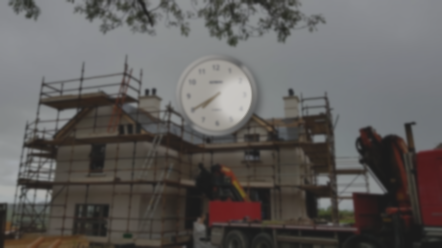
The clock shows **7:40**
